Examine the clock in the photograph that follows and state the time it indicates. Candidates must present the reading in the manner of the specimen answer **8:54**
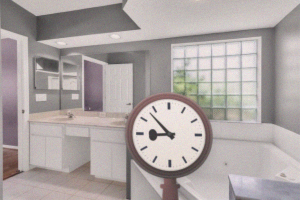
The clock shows **8:53**
